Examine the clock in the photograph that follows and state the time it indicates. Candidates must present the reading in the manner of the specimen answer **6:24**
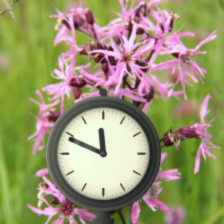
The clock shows **11:49**
